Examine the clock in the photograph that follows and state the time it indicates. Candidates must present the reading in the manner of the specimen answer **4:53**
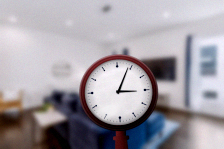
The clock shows **3:04**
